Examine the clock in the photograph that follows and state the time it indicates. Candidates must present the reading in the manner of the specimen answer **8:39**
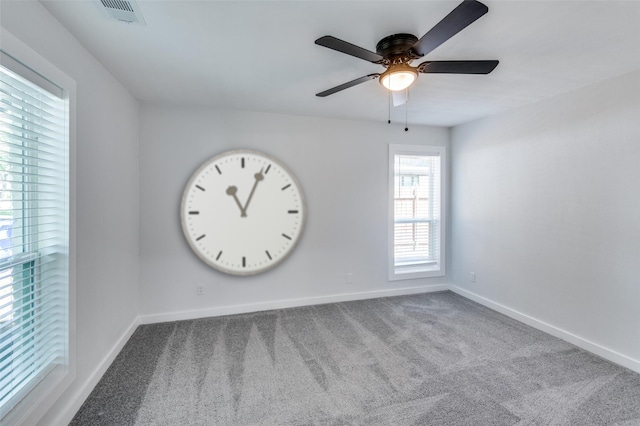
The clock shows **11:04**
